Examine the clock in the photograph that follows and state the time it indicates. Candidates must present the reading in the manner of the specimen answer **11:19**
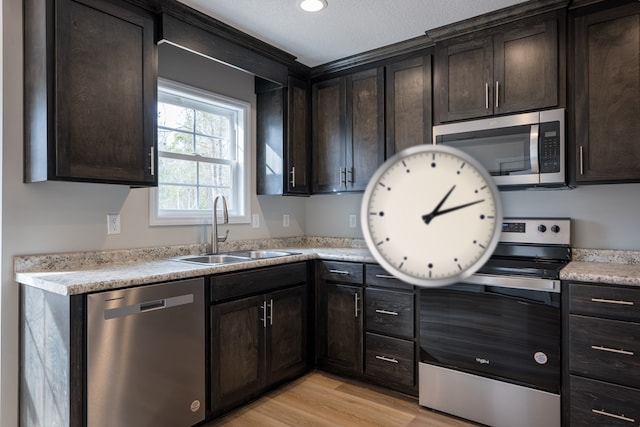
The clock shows **1:12**
